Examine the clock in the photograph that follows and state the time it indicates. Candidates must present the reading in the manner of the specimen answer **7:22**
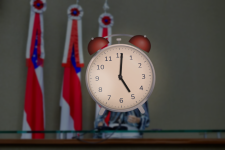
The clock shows **5:01**
